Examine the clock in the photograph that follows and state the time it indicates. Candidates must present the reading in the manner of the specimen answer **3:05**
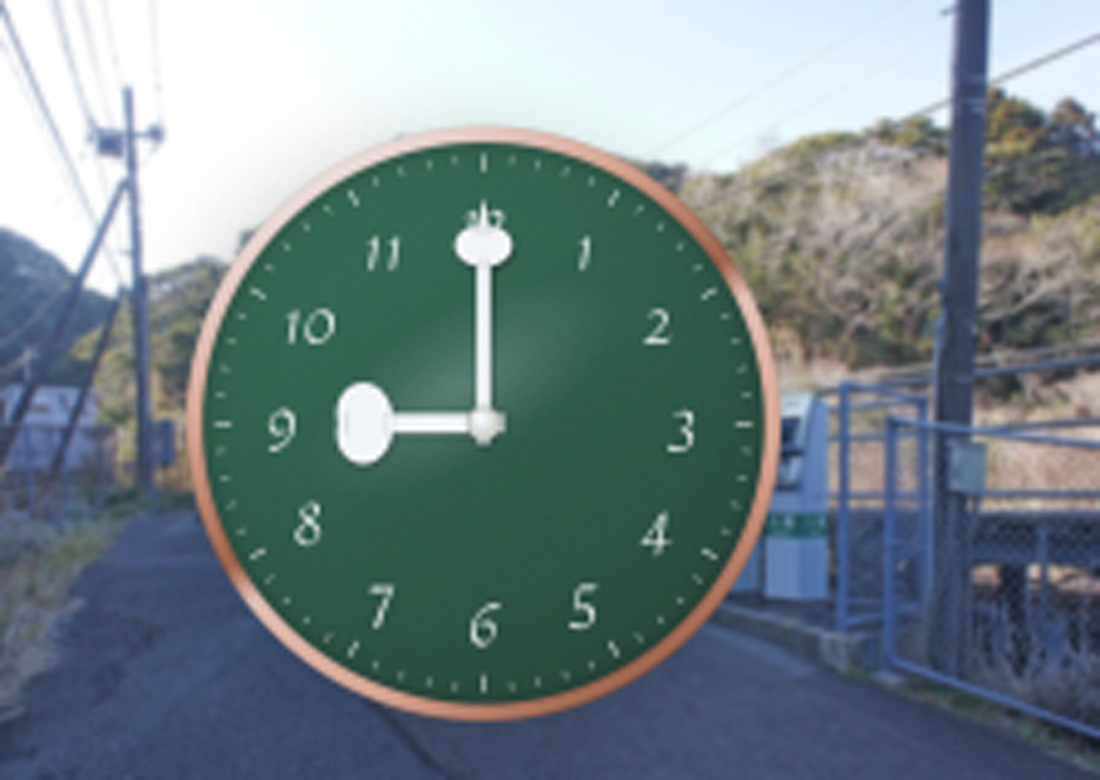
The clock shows **9:00**
